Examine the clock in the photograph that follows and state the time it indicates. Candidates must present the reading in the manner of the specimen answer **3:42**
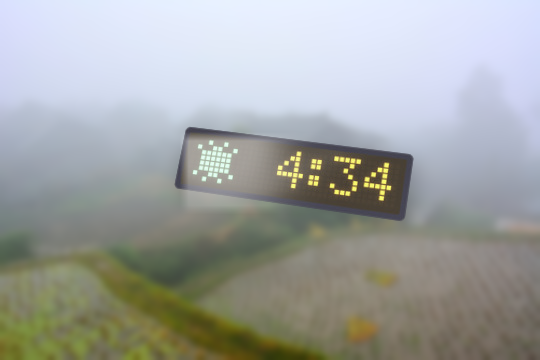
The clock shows **4:34**
